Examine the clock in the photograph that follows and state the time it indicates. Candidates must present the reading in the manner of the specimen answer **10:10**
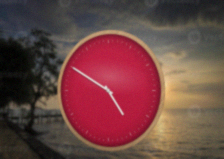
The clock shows **4:50**
